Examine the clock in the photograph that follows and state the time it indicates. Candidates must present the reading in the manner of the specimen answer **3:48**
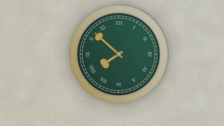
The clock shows **7:52**
